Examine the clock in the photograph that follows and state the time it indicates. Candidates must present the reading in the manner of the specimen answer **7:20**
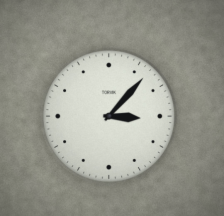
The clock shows **3:07**
